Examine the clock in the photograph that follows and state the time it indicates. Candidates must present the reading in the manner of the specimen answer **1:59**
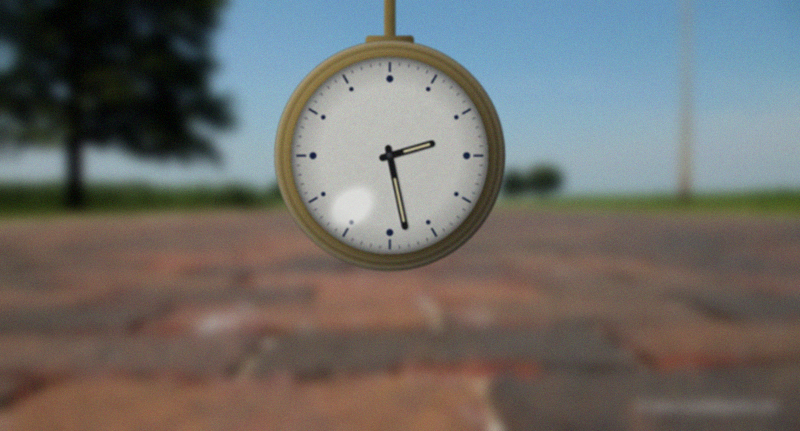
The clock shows **2:28**
